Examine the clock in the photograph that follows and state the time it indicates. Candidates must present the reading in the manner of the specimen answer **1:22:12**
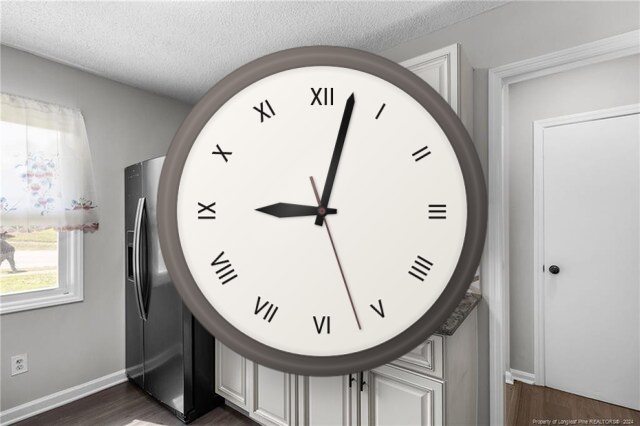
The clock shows **9:02:27**
